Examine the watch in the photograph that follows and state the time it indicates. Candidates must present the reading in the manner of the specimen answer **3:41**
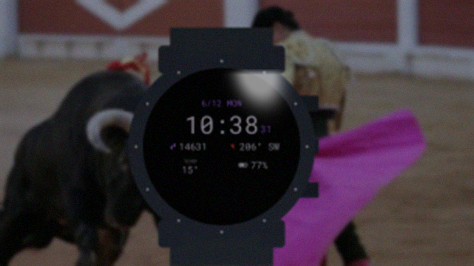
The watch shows **10:38**
